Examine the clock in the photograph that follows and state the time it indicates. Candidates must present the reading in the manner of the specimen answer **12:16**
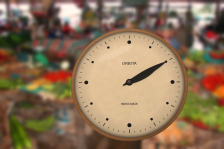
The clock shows **2:10**
